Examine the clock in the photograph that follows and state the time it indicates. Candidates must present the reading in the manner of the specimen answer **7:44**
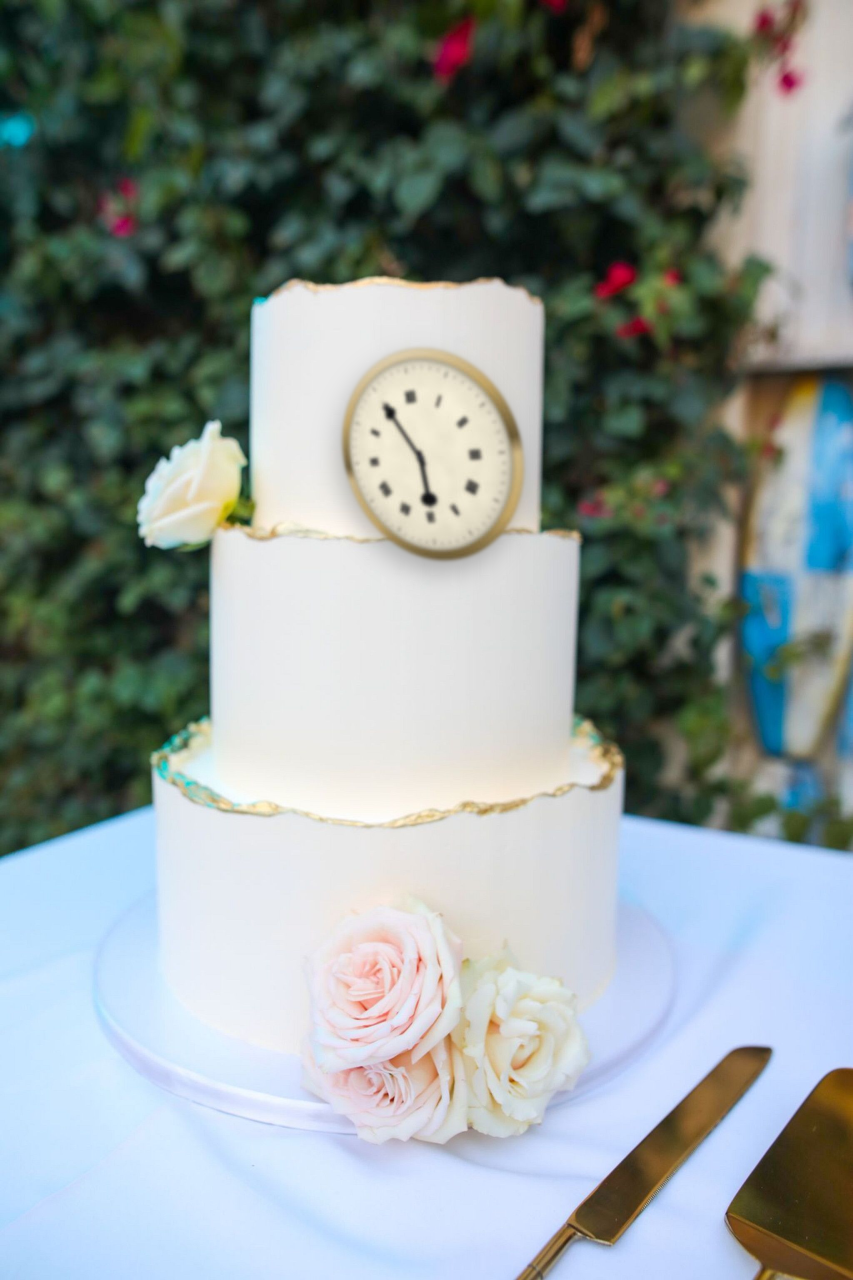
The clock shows **5:55**
